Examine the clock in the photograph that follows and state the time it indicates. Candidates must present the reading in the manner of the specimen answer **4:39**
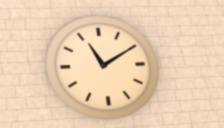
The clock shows **11:10**
